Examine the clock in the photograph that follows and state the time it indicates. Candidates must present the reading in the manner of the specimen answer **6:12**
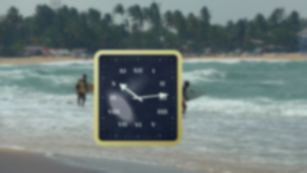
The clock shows **10:14**
